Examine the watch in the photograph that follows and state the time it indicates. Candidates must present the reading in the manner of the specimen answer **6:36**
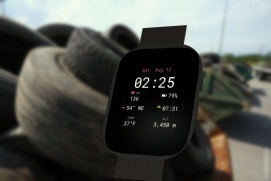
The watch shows **2:25**
